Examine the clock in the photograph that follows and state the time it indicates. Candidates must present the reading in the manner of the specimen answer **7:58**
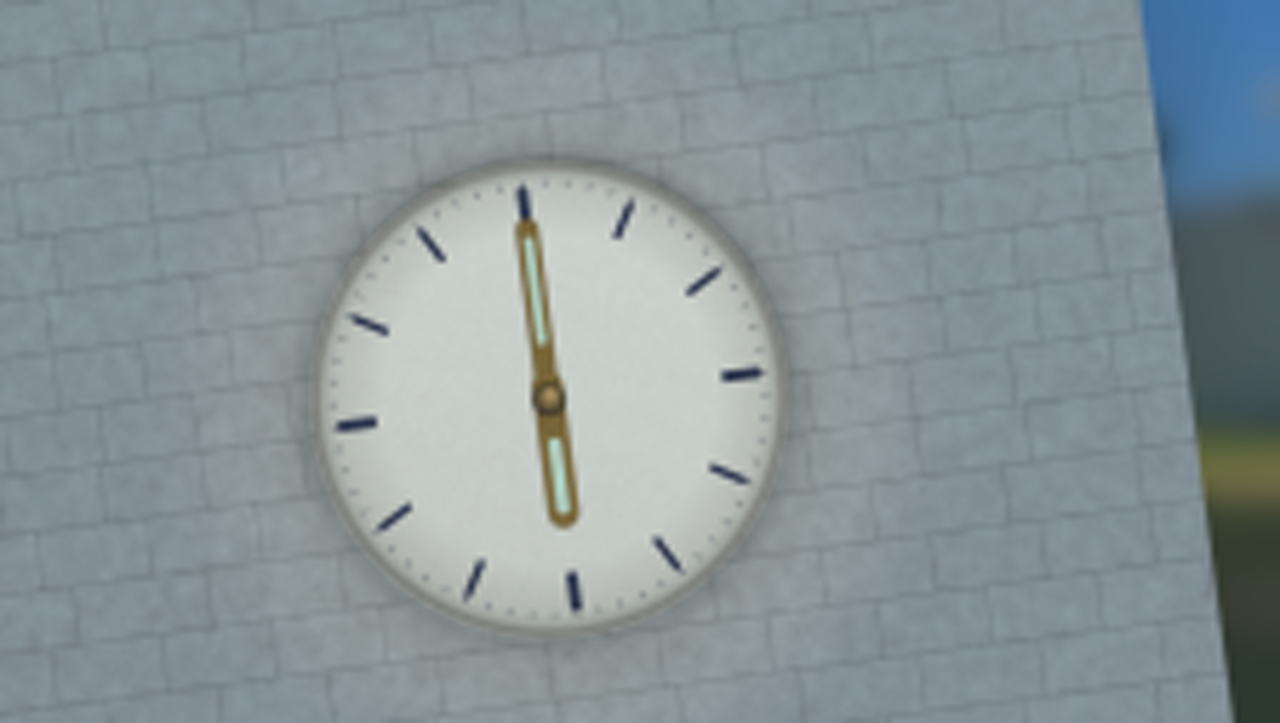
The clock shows **6:00**
